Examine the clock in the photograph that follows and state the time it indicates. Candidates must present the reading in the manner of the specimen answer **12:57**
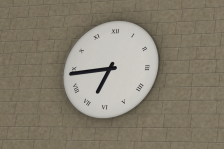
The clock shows **6:44**
